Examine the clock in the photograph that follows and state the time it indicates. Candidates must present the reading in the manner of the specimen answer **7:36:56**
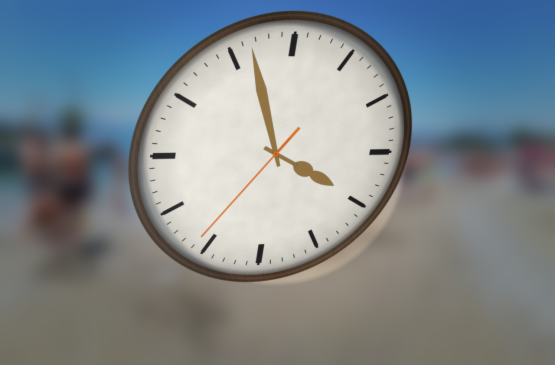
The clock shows **3:56:36**
